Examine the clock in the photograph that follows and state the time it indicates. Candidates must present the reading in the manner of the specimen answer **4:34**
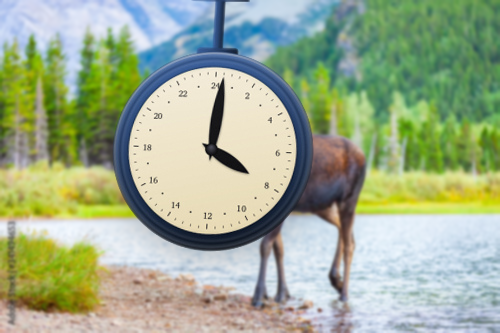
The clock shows **8:01**
